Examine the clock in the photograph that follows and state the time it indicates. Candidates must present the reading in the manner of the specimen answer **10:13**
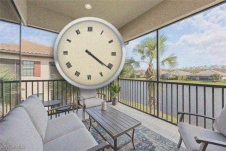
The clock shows **4:21**
